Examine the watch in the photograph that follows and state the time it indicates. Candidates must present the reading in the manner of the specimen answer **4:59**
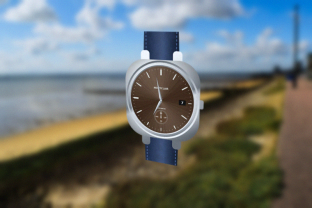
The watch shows **6:58**
